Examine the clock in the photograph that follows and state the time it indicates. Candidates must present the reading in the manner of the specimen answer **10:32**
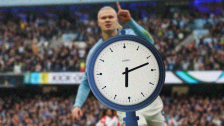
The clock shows **6:12**
